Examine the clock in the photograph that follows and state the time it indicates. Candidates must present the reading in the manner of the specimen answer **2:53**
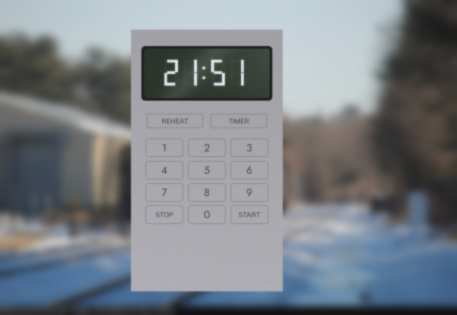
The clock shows **21:51**
